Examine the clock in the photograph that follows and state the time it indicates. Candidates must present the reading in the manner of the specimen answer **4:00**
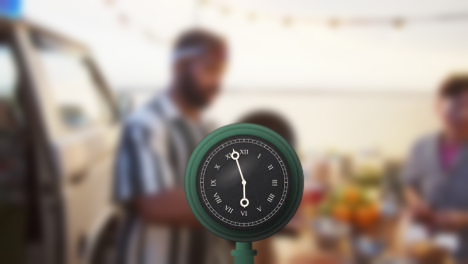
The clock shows **5:57**
